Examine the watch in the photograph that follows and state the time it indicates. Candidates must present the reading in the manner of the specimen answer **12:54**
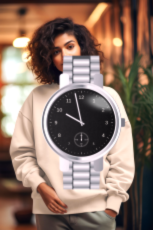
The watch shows **9:58**
